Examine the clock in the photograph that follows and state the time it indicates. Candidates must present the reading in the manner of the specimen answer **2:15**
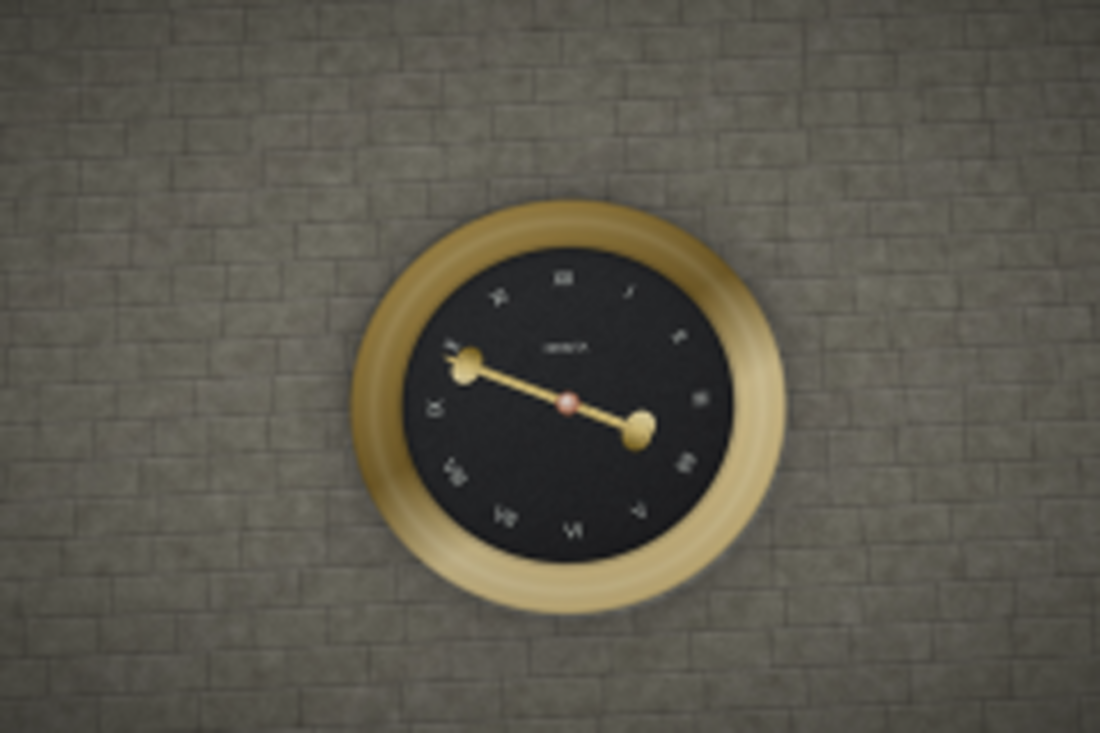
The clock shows **3:49**
